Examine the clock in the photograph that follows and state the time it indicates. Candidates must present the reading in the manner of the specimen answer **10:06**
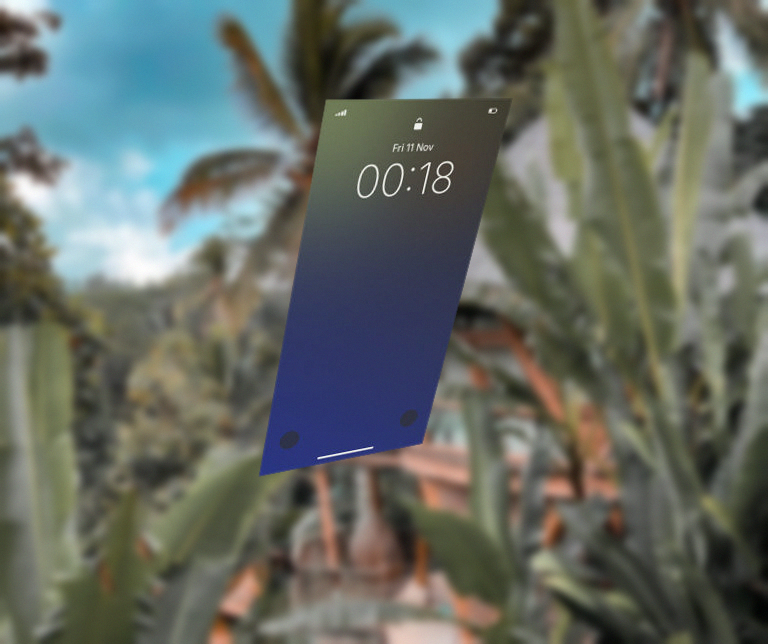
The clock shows **0:18**
